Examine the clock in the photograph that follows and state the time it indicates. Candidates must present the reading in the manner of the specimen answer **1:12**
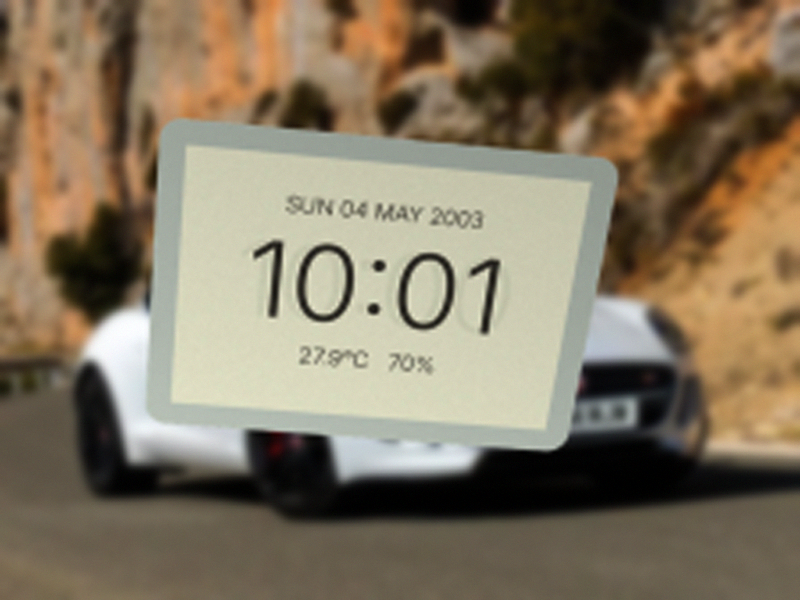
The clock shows **10:01**
